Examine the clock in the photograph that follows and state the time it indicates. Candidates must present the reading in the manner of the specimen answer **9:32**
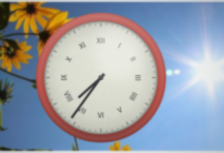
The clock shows **7:36**
